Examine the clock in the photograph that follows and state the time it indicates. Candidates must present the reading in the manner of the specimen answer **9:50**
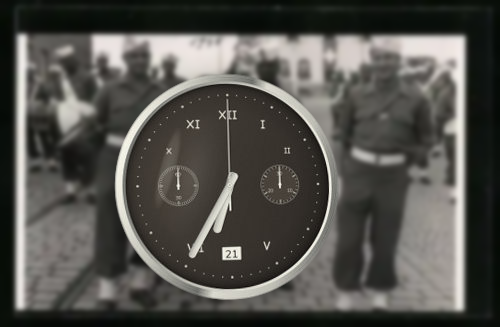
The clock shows **6:35**
